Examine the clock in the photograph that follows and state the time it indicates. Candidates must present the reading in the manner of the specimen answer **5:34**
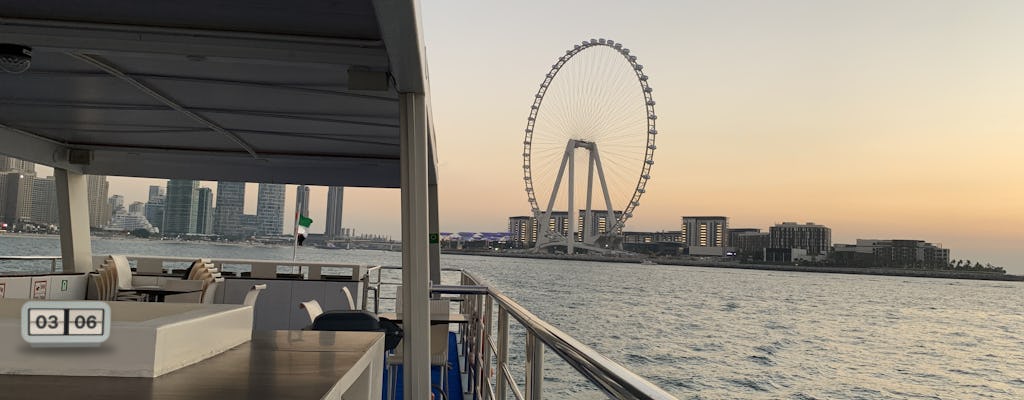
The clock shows **3:06**
